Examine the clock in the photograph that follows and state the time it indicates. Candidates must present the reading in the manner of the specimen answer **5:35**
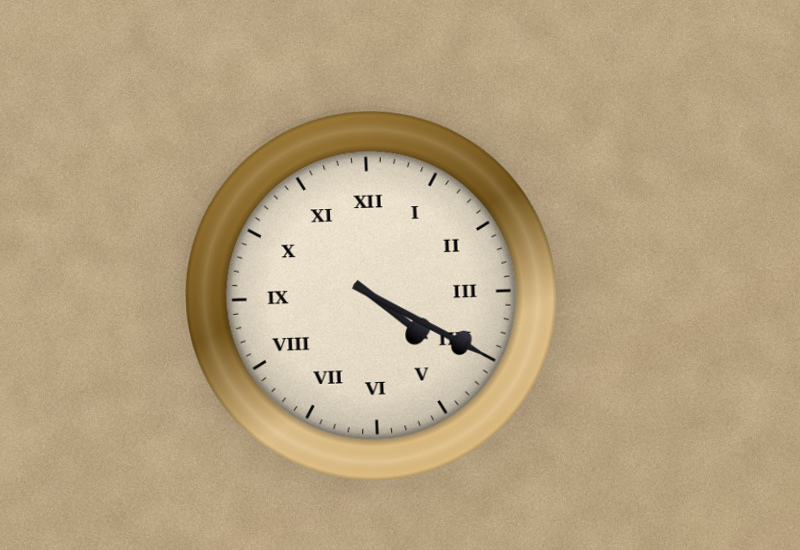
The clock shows **4:20**
